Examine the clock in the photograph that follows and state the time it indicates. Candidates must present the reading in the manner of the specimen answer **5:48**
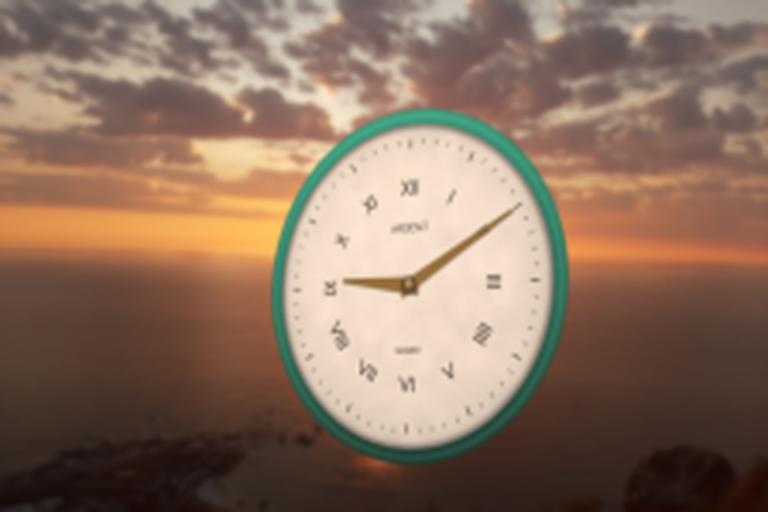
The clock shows **9:10**
